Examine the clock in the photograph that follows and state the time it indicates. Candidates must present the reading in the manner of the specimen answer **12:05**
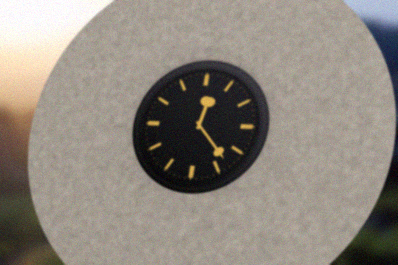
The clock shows **12:23**
